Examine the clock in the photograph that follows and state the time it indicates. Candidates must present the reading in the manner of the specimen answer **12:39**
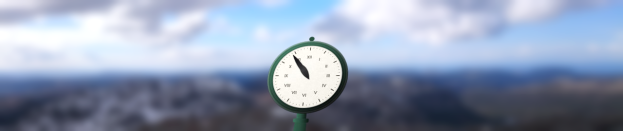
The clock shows **10:54**
